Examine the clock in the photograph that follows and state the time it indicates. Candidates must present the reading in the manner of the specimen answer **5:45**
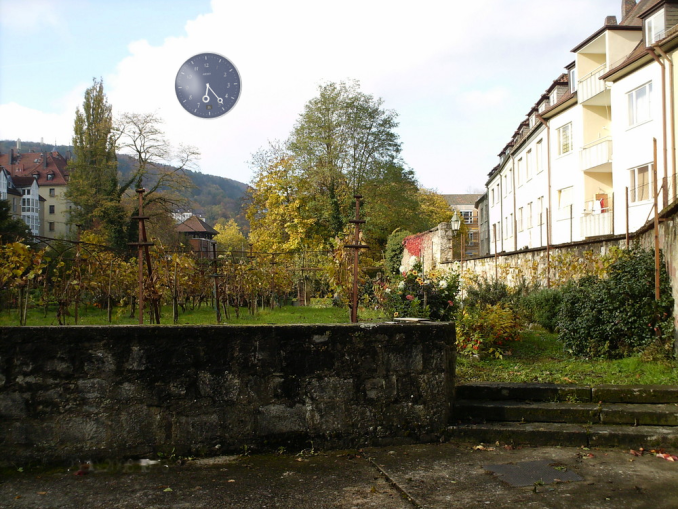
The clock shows **6:24**
